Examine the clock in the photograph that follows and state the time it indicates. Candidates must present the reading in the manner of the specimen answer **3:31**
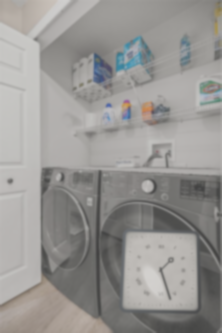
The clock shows **1:27**
